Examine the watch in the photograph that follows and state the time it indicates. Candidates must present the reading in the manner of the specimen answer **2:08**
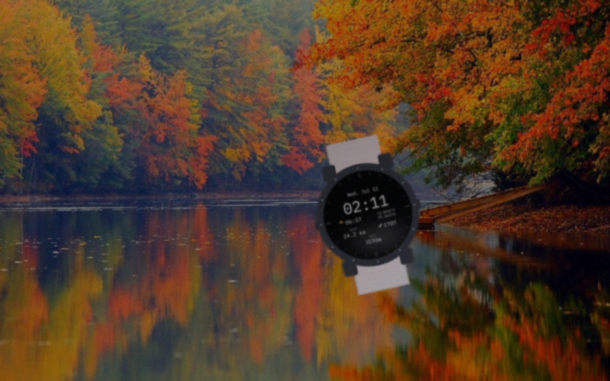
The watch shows **2:11**
